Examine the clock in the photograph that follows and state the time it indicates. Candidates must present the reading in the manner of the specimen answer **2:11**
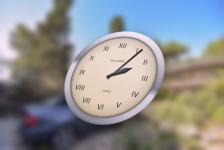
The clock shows **2:06**
